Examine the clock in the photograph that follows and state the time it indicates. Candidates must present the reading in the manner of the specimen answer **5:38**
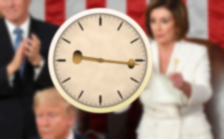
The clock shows **9:16**
